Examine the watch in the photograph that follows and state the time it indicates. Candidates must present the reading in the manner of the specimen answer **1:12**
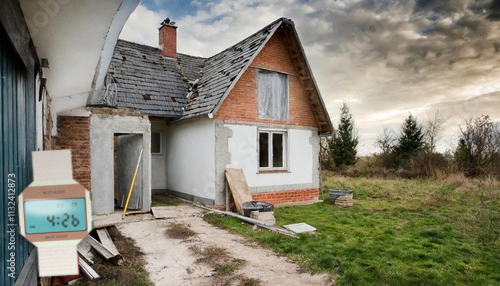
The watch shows **4:26**
